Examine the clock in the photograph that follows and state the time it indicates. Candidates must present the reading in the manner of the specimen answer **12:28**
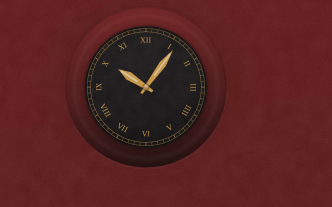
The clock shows **10:06**
